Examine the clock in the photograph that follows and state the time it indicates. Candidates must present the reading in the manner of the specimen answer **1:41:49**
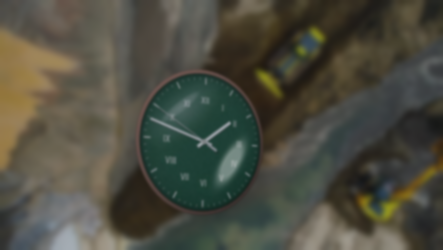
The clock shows **1:47:50**
